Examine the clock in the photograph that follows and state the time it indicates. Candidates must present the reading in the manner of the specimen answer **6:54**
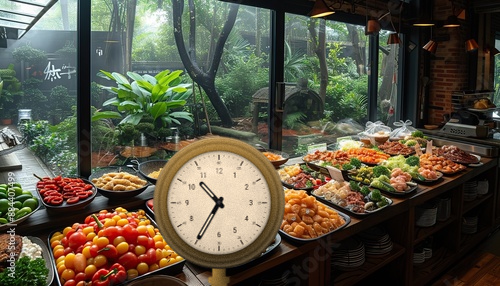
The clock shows **10:35**
